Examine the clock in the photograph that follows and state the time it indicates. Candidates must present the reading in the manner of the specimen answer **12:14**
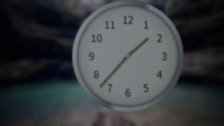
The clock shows **1:37**
